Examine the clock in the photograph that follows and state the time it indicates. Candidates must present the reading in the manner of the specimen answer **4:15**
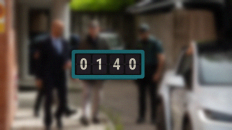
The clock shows **1:40**
